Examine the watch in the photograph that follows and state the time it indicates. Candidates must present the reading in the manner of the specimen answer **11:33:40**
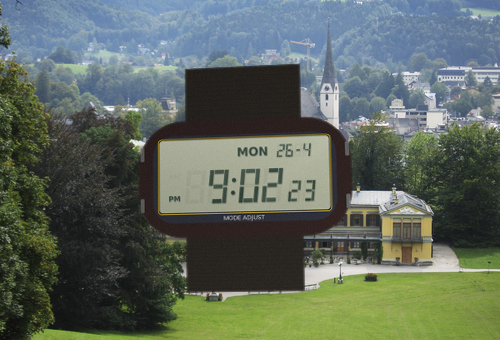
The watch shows **9:02:23**
